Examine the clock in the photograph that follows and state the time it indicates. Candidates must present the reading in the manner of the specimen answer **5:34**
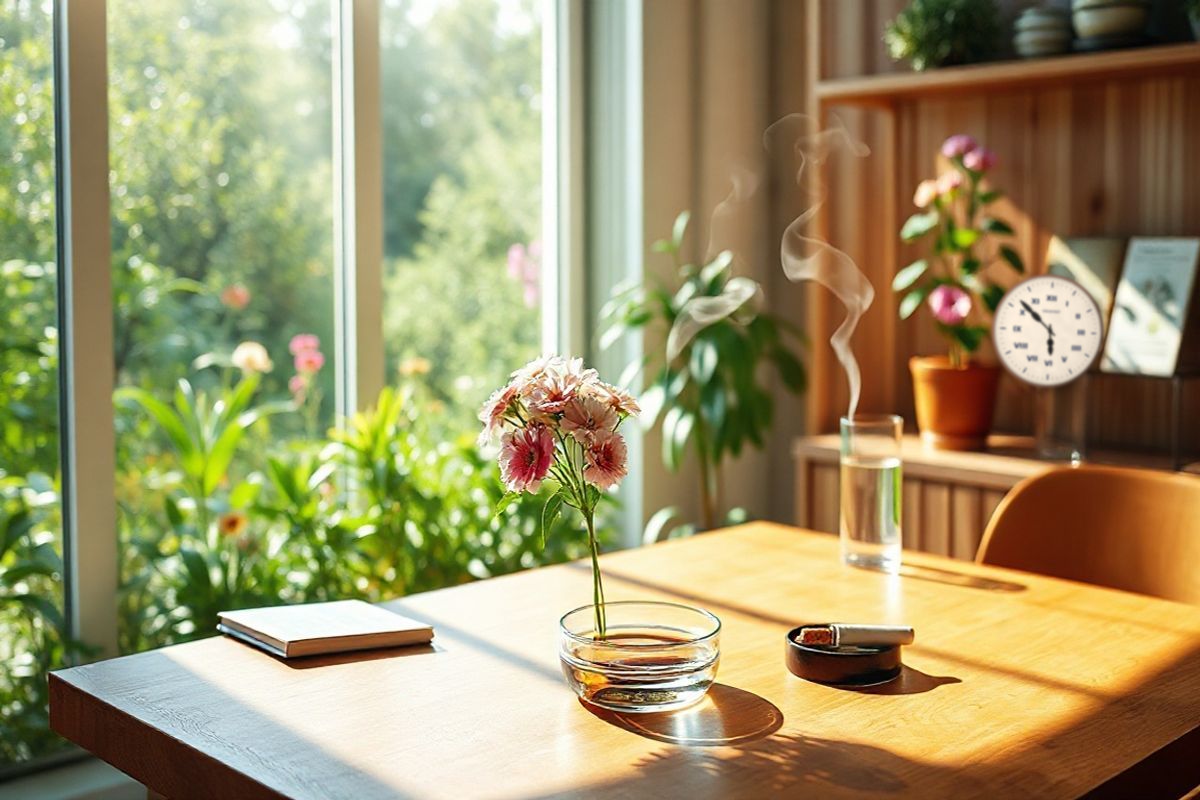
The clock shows **5:52**
